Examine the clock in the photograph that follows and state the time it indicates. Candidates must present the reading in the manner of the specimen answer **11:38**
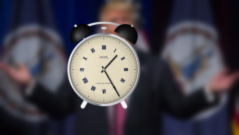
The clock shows **1:25**
